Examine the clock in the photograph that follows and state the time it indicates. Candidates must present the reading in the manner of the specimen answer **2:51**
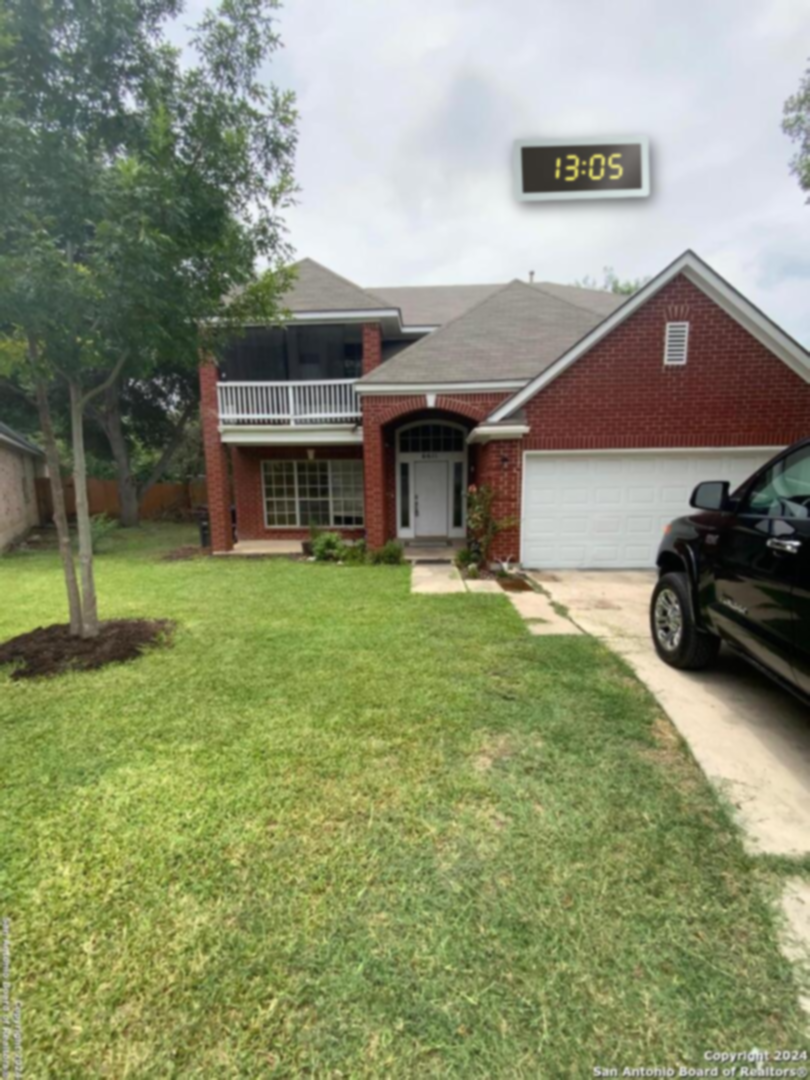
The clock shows **13:05**
